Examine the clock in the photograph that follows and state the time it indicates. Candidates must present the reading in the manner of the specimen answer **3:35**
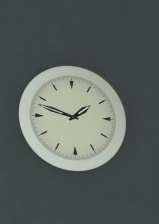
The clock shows **1:48**
